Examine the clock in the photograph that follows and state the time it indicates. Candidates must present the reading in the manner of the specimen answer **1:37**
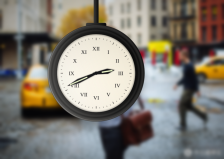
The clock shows **2:41**
